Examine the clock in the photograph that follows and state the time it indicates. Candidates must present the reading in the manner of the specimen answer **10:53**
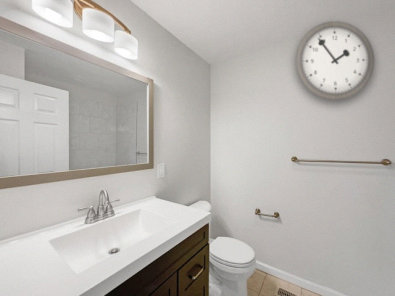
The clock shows **1:54**
